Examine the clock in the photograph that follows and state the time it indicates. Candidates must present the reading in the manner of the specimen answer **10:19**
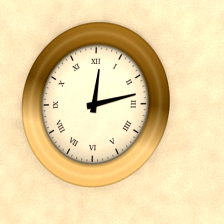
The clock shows **12:13**
